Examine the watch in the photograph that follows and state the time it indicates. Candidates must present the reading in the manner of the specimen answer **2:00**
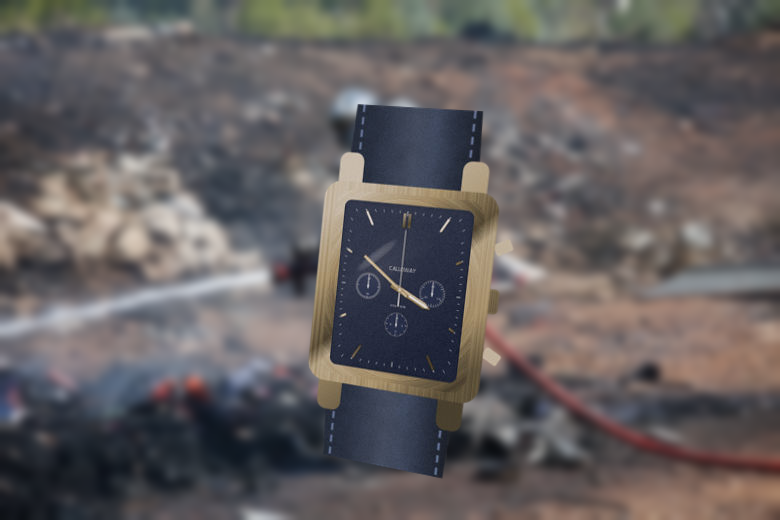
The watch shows **3:51**
